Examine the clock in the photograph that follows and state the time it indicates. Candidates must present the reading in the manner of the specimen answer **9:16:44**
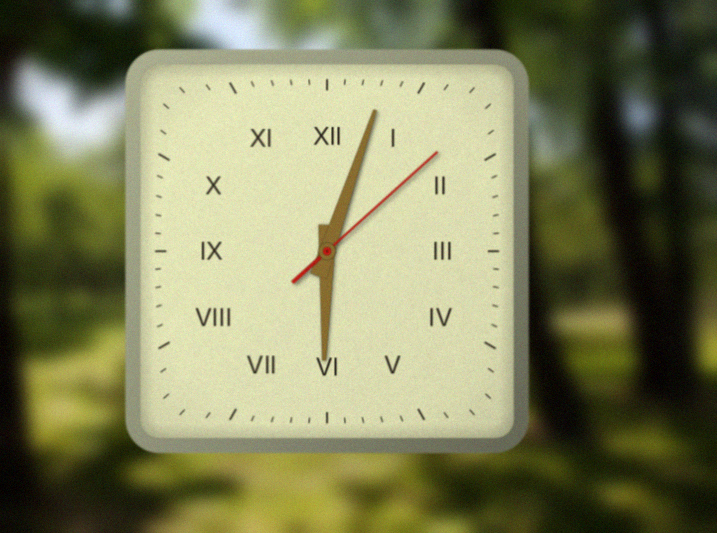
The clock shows **6:03:08**
